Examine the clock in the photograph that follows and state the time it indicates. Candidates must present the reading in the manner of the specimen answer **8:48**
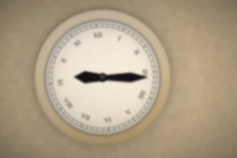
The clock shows **9:16**
